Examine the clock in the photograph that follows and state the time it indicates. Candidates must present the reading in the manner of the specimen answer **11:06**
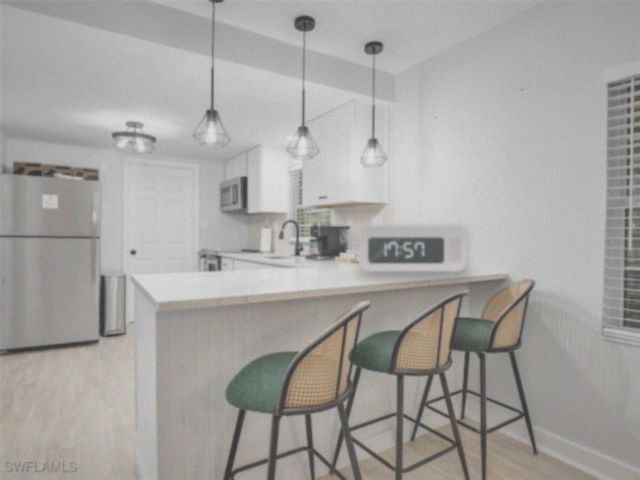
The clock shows **17:57**
